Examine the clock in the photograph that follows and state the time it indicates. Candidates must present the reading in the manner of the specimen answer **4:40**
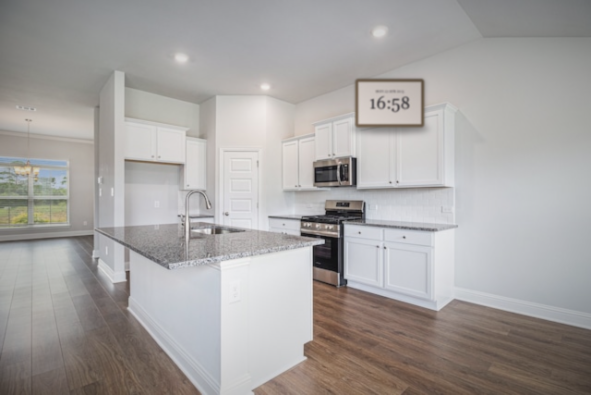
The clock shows **16:58**
